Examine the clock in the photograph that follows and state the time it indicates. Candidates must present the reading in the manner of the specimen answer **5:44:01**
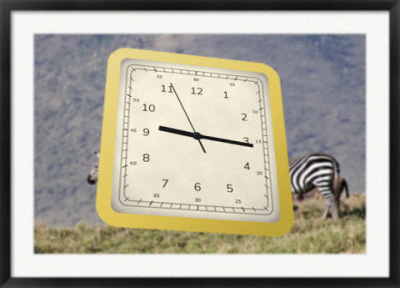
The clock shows **9:15:56**
